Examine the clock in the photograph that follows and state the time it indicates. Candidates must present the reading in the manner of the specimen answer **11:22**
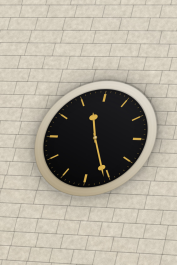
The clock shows **11:26**
